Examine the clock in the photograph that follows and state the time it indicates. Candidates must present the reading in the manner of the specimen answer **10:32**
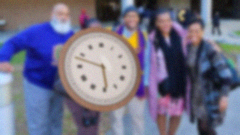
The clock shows **5:48**
